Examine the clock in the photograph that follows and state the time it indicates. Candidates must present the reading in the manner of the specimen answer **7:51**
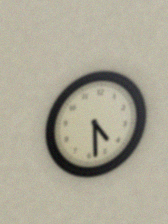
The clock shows **4:28**
